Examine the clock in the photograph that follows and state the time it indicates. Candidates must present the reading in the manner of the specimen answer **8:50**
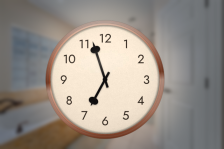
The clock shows **6:57**
